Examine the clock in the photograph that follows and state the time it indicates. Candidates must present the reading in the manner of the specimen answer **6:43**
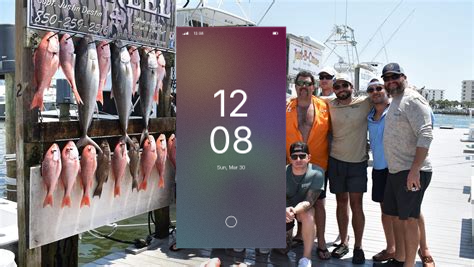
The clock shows **12:08**
